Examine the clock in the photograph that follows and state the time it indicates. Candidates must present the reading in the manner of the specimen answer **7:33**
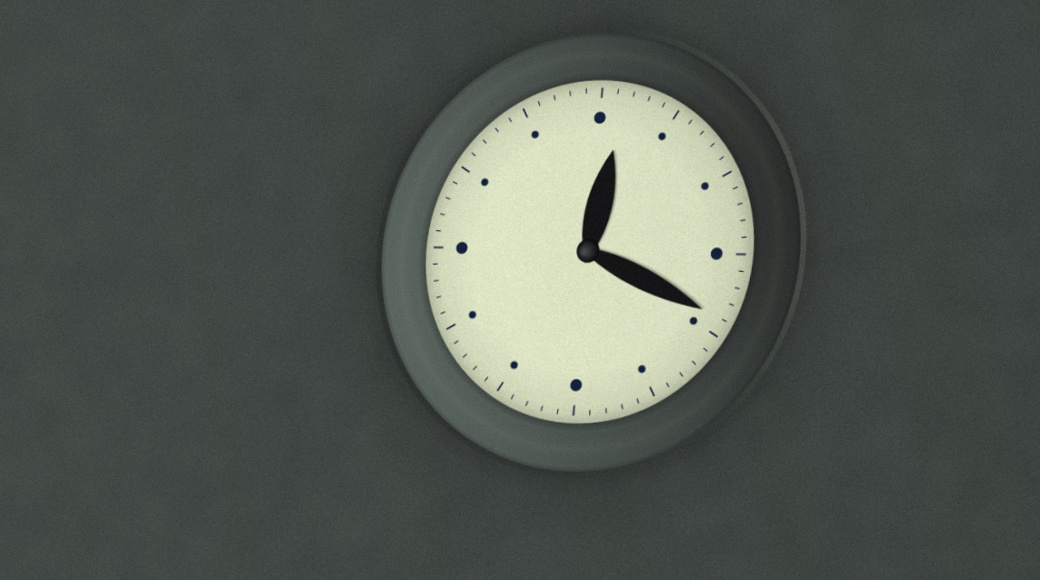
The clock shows **12:19**
